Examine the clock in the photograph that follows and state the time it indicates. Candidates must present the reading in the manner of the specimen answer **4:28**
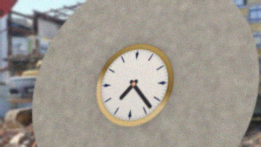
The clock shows **7:23**
